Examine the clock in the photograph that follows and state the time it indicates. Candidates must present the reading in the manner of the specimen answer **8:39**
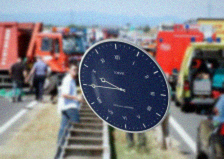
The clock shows **9:45**
